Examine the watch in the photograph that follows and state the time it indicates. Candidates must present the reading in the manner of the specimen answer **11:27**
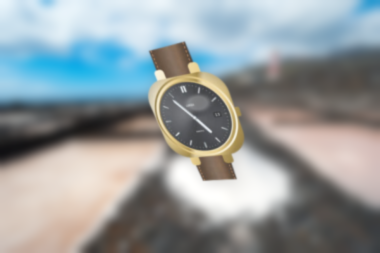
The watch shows **4:54**
